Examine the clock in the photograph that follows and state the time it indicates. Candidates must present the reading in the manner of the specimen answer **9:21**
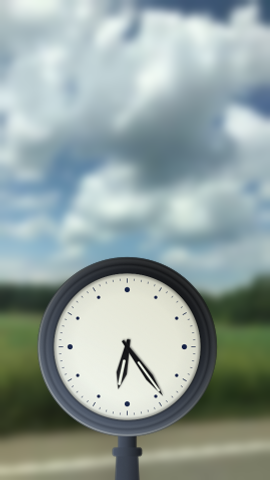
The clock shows **6:24**
